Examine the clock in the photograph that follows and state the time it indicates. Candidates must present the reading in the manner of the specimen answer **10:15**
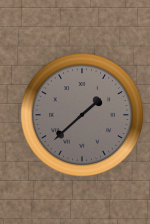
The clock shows **1:38**
